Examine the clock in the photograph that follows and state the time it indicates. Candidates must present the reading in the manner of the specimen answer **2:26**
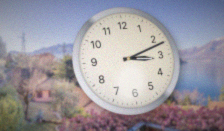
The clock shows **3:12**
